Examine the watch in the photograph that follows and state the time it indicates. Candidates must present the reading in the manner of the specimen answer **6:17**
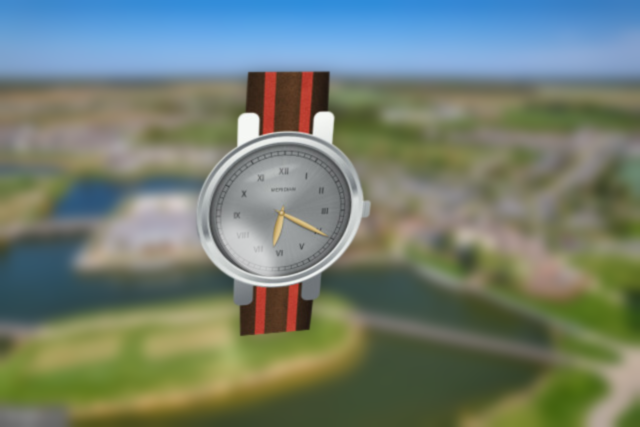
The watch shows **6:20**
